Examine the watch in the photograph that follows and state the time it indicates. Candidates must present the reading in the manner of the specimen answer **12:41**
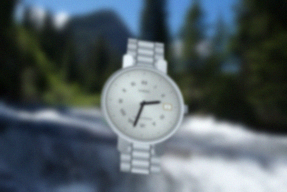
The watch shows **2:33**
